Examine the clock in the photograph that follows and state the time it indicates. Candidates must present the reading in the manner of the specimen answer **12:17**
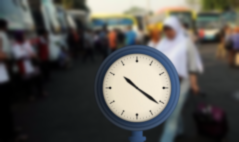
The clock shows **10:21**
